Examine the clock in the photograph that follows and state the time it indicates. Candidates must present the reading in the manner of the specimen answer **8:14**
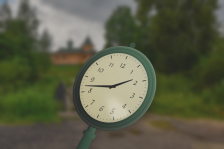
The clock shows **1:42**
